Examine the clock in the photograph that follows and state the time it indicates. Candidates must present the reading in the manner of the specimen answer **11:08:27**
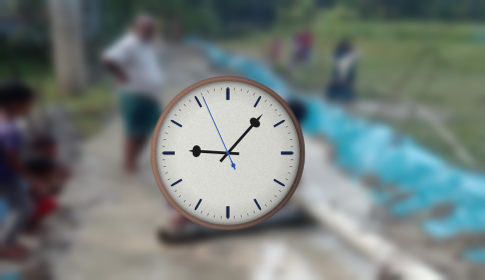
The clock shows **9:06:56**
